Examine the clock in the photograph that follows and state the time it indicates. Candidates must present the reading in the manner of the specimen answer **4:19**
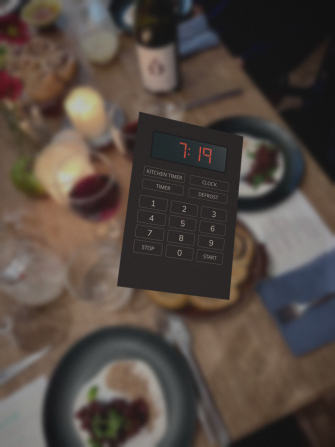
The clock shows **7:19**
